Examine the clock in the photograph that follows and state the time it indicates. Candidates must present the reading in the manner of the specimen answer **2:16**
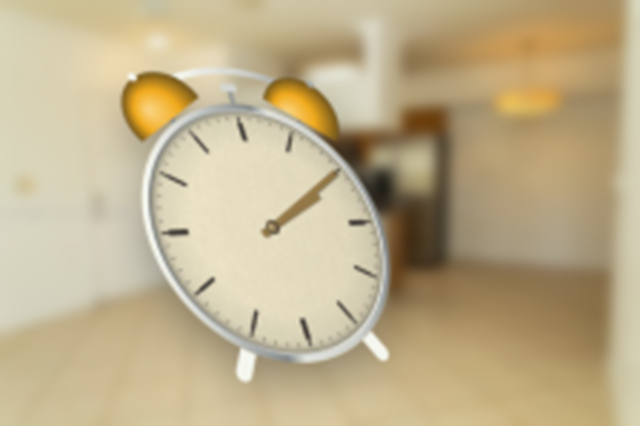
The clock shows **2:10**
